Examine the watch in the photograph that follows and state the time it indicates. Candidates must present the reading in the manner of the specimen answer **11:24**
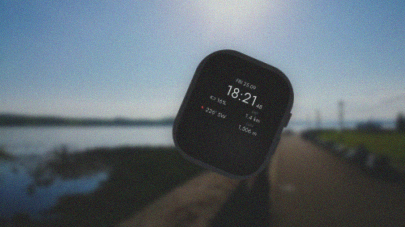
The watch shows **18:21**
